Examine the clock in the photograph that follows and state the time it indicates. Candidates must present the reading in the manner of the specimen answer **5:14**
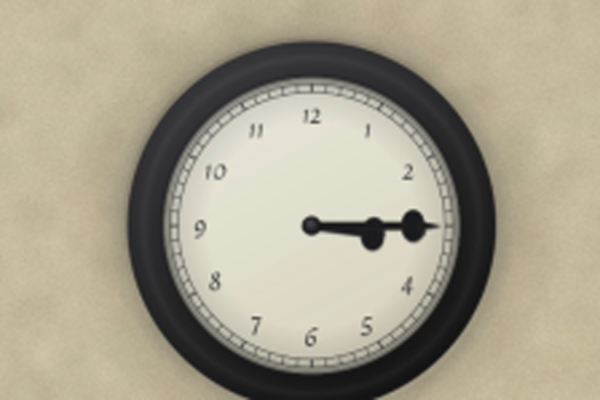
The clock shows **3:15**
